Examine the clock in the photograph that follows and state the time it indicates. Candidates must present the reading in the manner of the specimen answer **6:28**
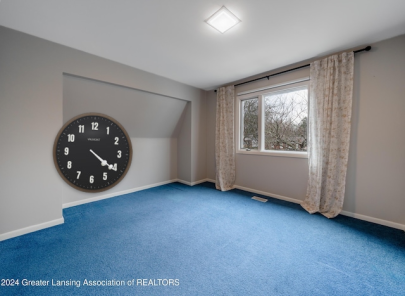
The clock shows **4:21**
